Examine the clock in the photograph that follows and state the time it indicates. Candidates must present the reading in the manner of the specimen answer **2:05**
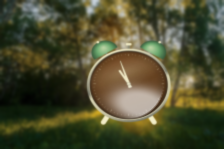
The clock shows **10:57**
